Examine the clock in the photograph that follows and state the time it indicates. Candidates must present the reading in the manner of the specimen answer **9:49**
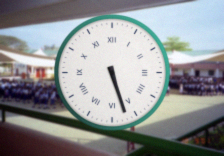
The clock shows **5:27**
